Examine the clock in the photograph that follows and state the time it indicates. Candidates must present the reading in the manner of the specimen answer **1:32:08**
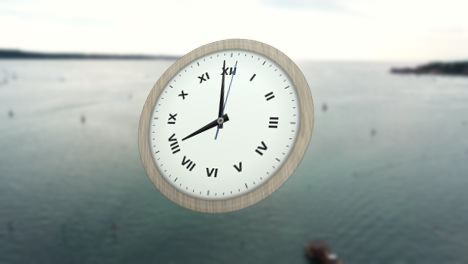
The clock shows **7:59:01**
